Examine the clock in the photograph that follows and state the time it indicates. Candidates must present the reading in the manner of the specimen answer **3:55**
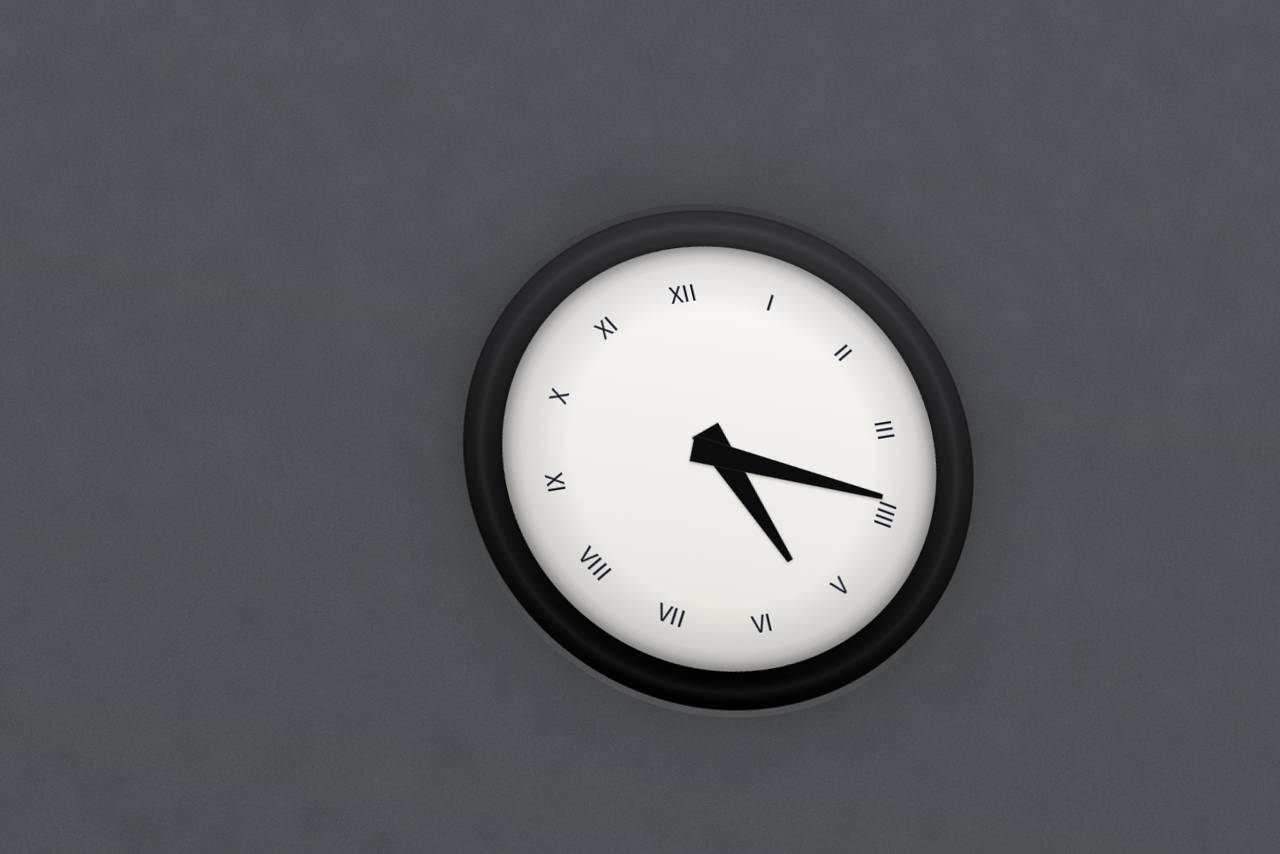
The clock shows **5:19**
